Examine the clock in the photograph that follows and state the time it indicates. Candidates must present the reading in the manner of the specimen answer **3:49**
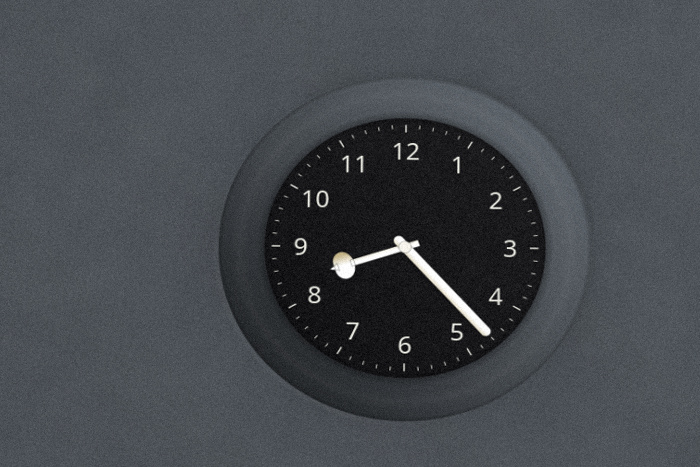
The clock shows **8:23**
